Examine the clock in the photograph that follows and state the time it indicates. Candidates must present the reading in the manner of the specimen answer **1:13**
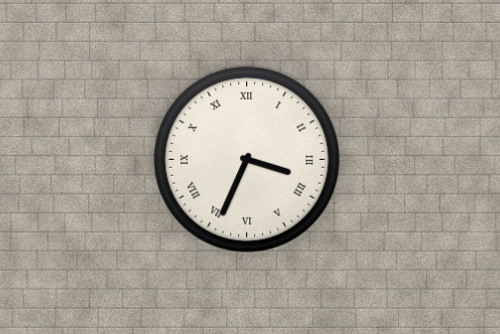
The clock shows **3:34**
